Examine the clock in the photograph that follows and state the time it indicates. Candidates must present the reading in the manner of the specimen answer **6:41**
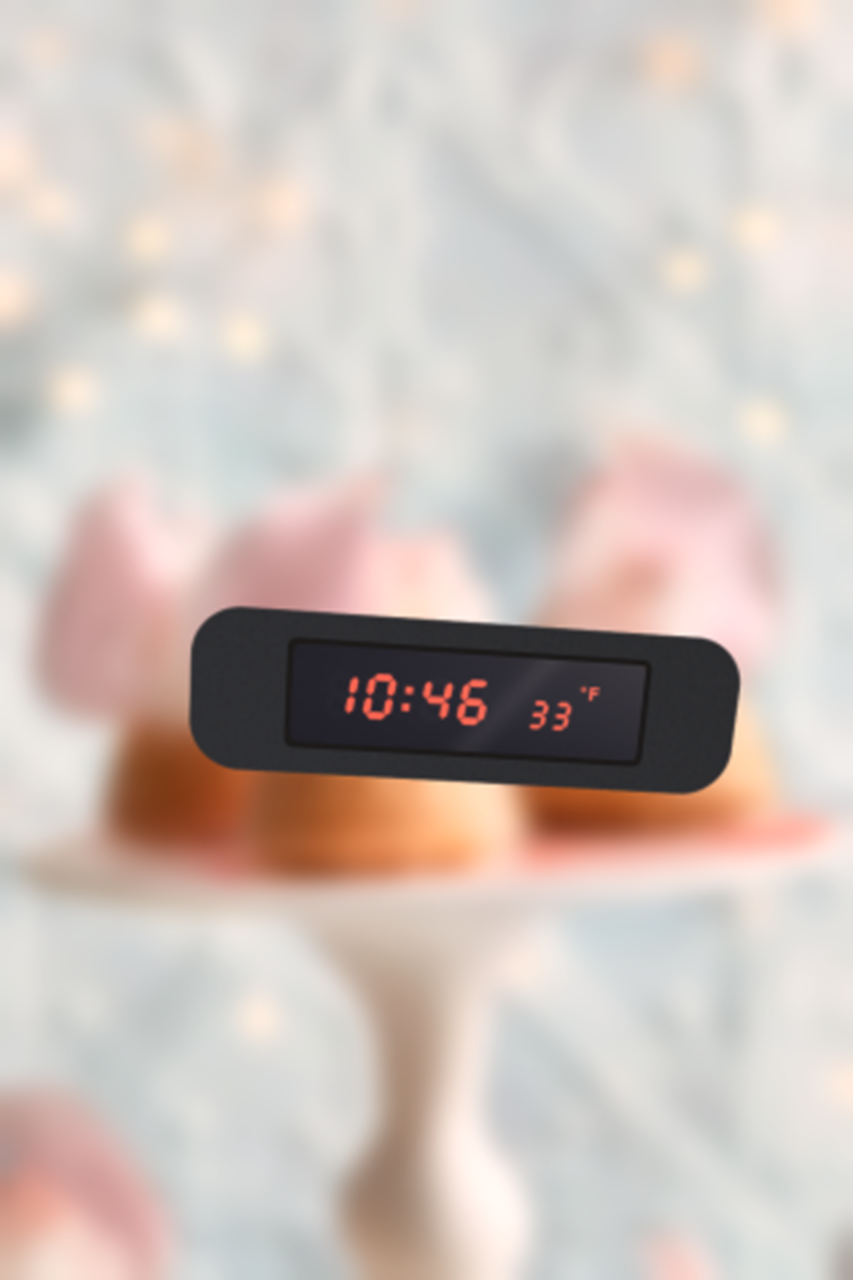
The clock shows **10:46**
